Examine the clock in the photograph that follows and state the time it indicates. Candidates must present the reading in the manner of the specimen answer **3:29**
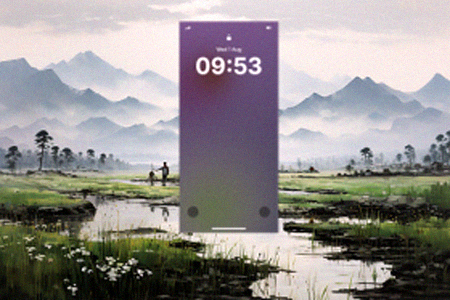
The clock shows **9:53**
